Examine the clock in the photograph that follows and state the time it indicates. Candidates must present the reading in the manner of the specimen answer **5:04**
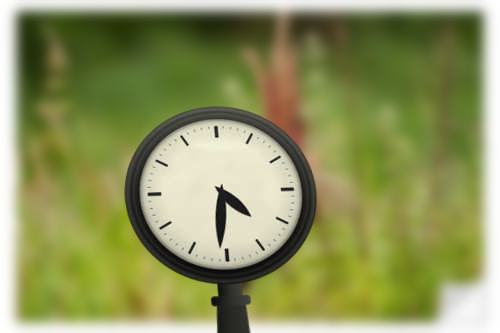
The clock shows **4:31**
